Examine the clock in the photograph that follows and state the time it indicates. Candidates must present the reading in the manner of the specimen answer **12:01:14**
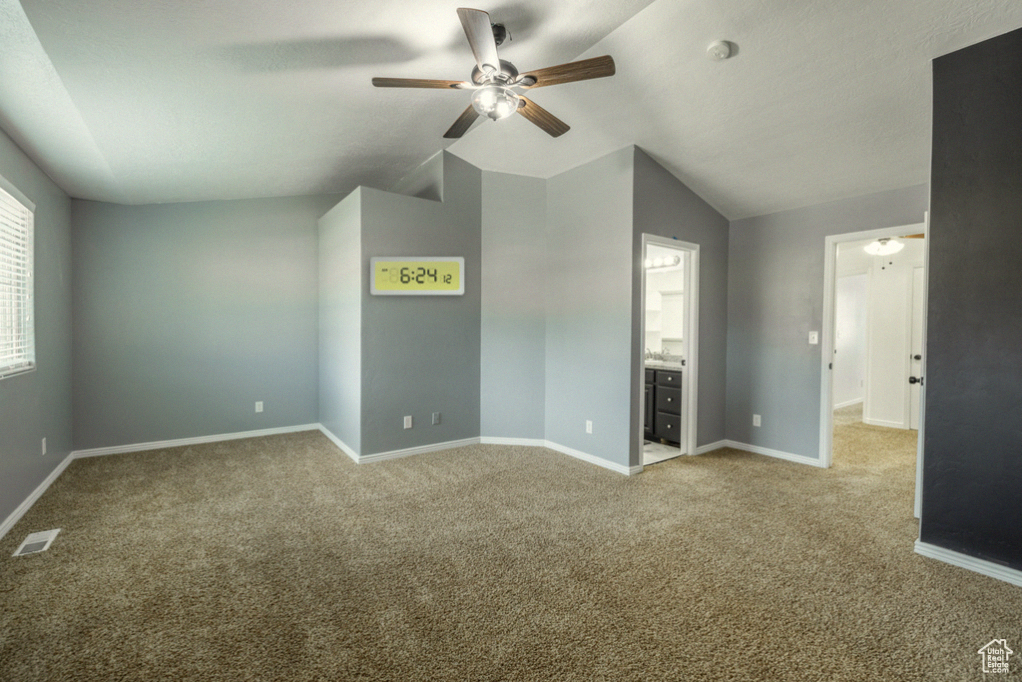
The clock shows **6:24:12**
